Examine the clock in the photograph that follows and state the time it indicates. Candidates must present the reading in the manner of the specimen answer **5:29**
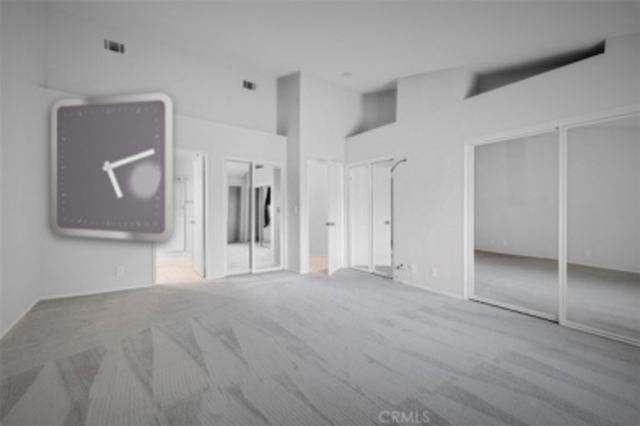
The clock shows **5:12**
